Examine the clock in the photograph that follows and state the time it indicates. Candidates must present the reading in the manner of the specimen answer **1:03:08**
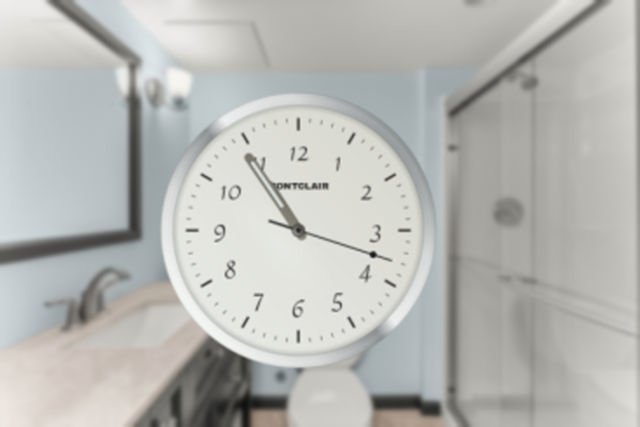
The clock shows **10:54:18**
